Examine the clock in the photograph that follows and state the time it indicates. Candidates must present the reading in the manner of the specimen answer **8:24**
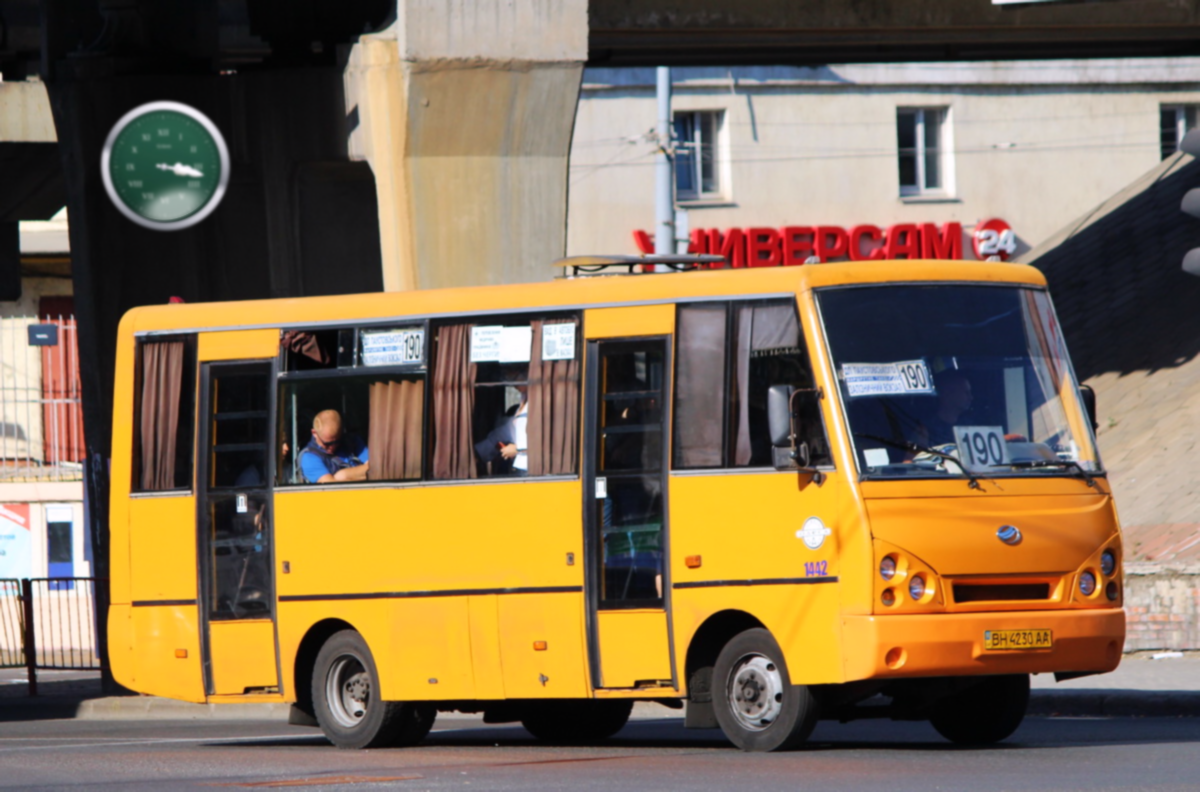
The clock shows **3:17**
